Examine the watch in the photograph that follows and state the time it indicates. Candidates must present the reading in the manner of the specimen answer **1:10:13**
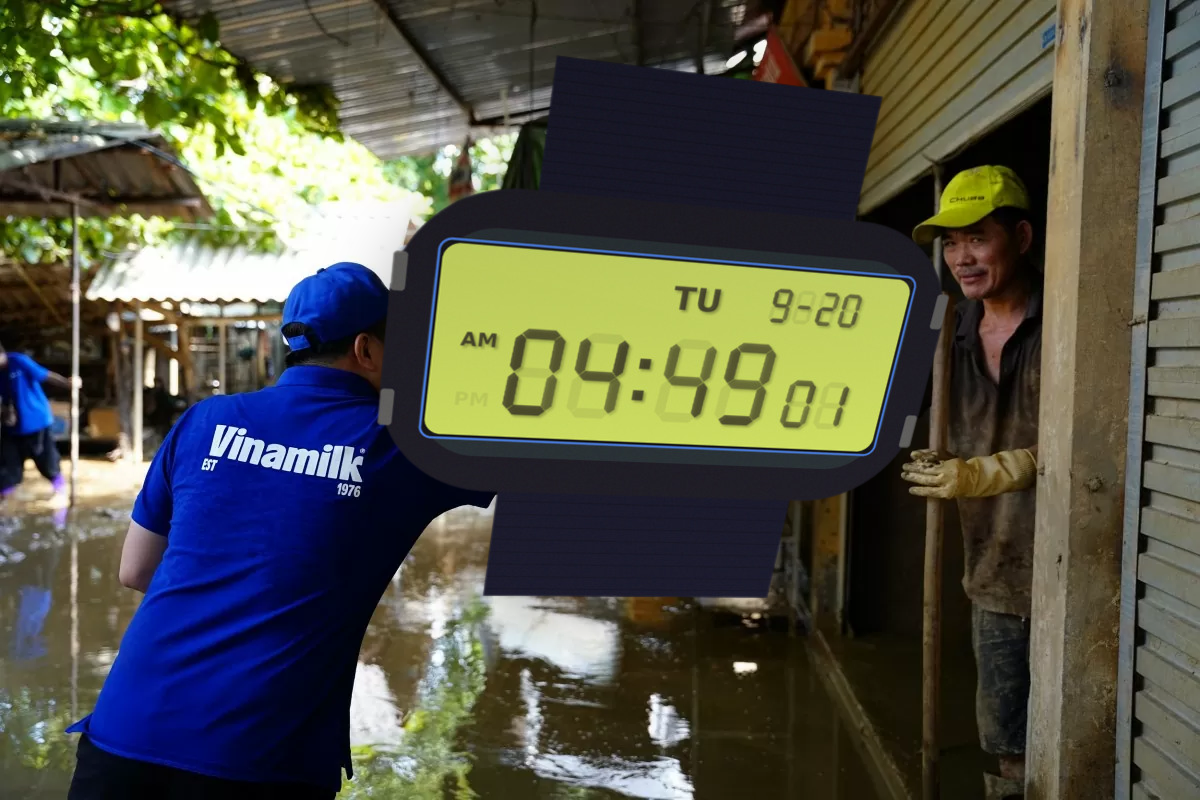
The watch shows **4:49:01**
